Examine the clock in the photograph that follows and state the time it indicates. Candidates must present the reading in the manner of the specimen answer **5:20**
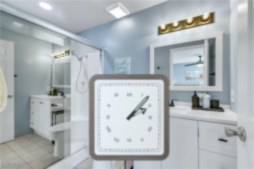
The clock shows **2:07**
